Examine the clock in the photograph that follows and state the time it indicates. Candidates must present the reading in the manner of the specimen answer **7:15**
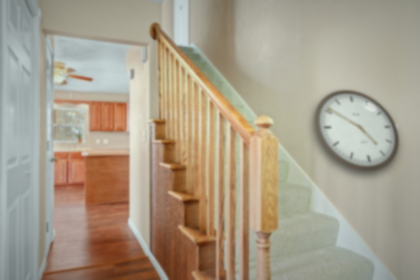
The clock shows **4:51**
